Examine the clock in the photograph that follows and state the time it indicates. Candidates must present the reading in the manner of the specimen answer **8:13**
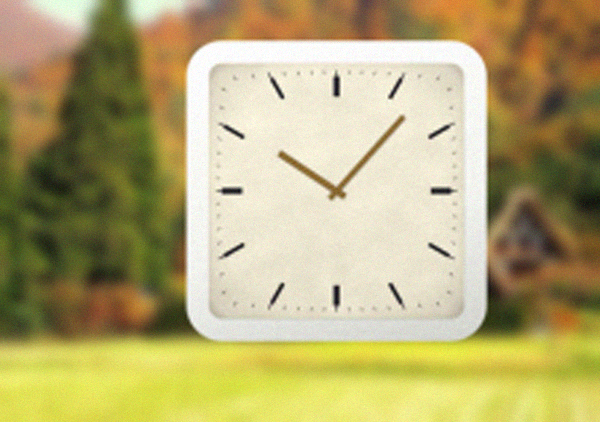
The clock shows **10:07**
